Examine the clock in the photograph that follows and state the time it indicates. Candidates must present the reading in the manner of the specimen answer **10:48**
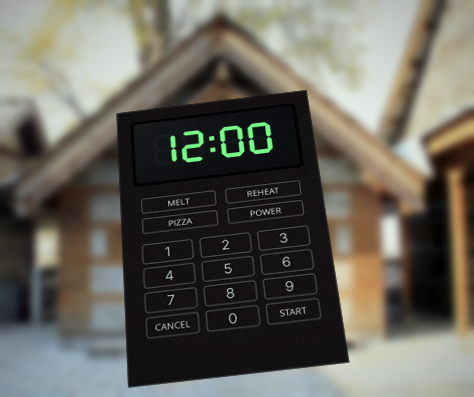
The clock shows **12:00**
